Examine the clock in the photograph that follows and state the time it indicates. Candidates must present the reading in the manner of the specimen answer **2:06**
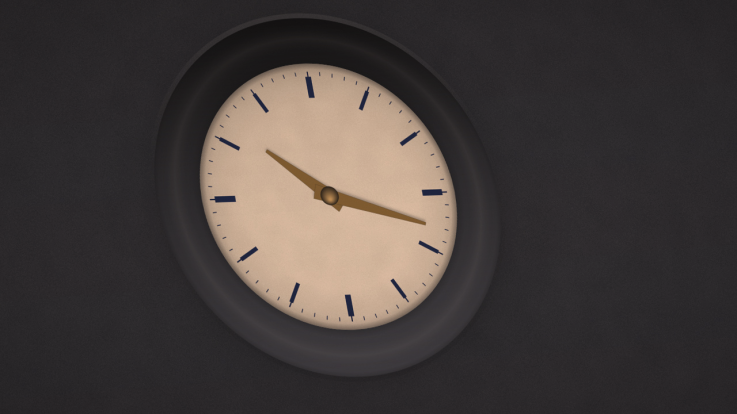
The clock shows **10:18**
